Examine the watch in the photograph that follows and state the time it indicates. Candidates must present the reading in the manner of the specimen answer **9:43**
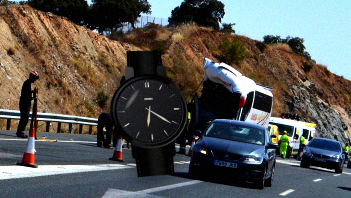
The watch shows **6:21**
